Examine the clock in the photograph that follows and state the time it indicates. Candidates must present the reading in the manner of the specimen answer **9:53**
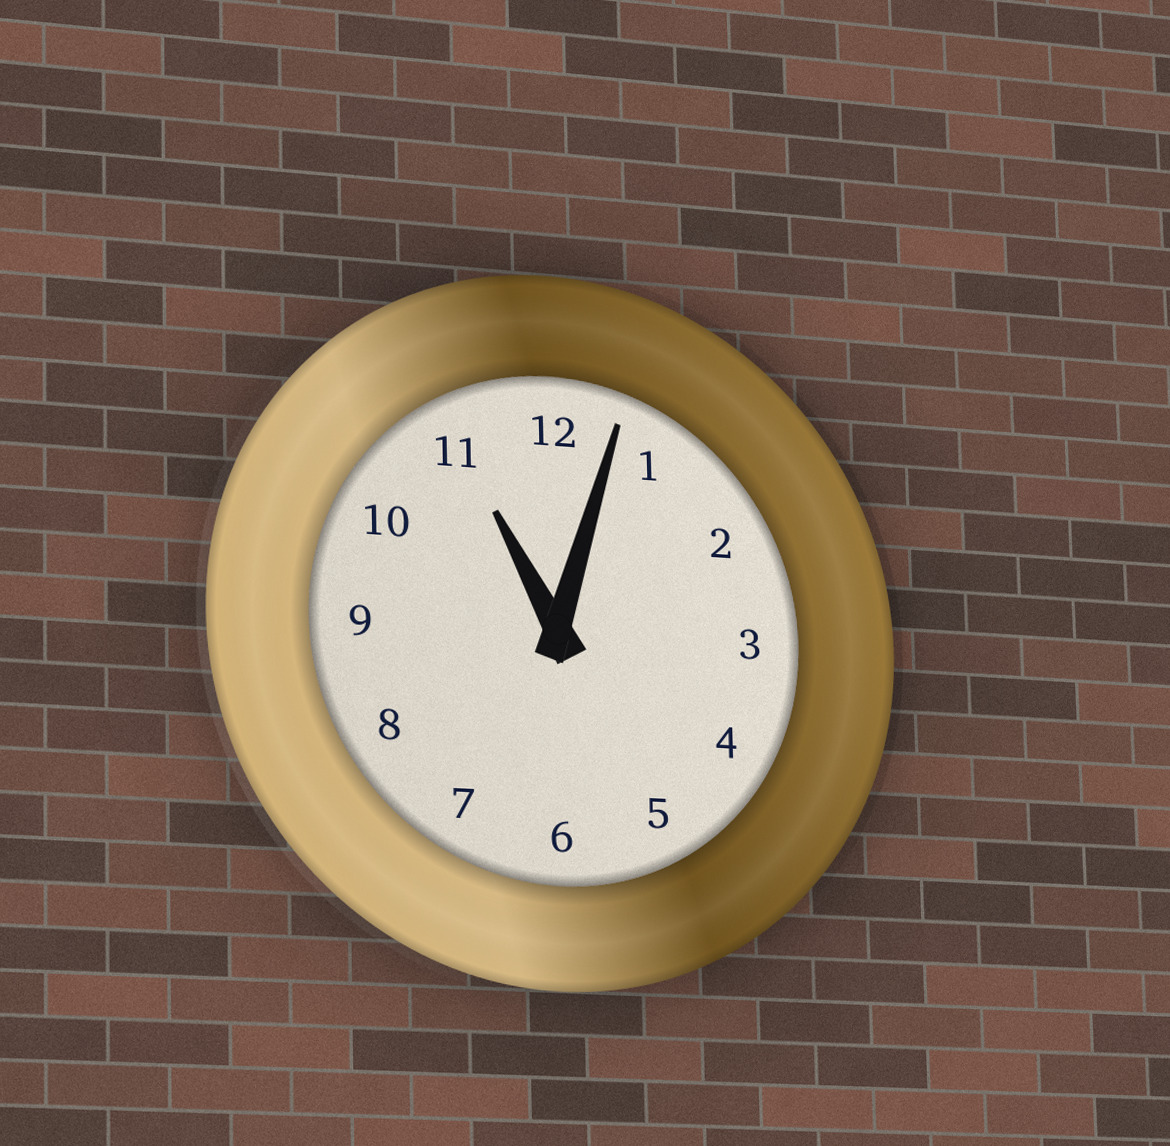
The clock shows **11:03**
